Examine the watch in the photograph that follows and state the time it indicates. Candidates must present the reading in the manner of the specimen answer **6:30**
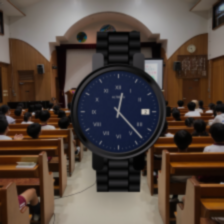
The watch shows **12:23**
